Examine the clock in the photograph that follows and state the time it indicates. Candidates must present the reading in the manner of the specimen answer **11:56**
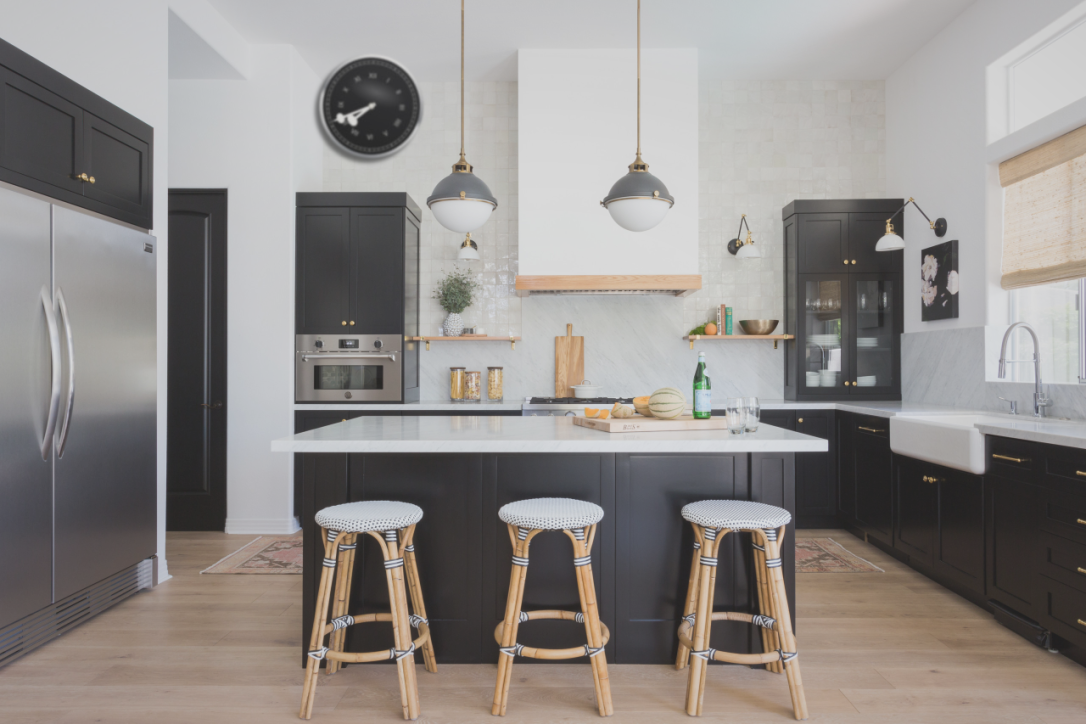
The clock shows **7:41**
